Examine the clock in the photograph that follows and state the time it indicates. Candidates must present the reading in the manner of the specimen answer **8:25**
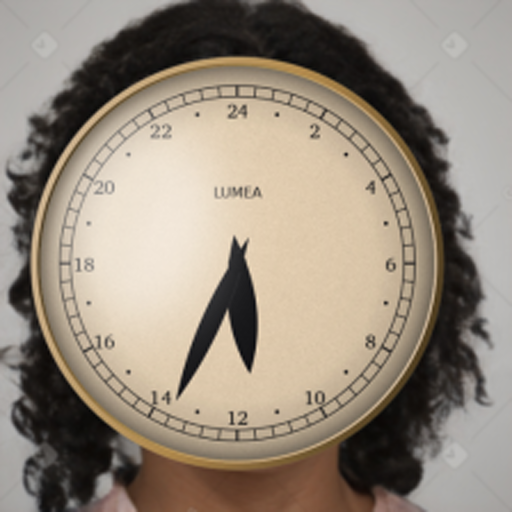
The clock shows **11:34**
